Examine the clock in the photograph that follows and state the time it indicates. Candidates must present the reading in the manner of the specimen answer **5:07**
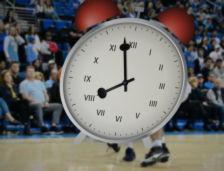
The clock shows **7:58**
